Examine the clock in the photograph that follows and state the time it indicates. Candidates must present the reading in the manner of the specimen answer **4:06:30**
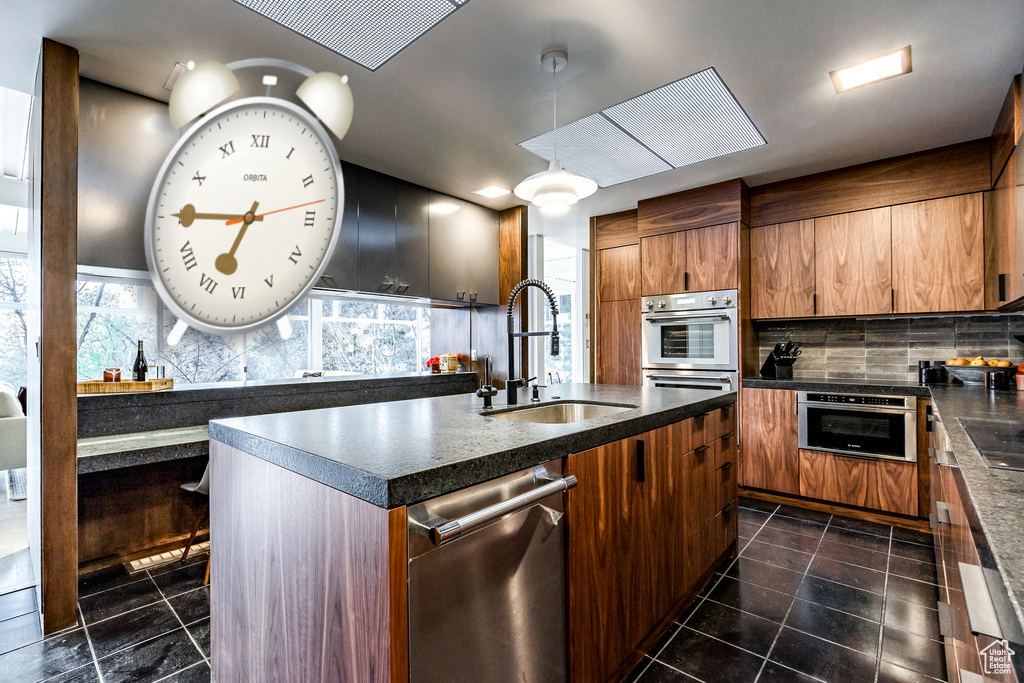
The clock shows **6:45:13**
